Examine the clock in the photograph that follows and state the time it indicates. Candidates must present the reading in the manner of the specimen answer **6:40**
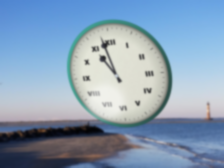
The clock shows **10:58**
